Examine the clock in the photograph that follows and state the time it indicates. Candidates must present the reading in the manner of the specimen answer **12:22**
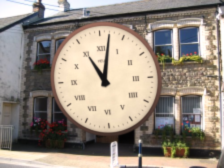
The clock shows **11:02**
